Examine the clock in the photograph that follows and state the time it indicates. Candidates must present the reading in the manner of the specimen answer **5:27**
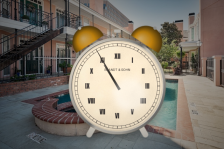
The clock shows **10:55**
